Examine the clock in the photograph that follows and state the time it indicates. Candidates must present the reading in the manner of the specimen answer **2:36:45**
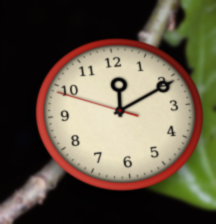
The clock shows **12:10:49**
